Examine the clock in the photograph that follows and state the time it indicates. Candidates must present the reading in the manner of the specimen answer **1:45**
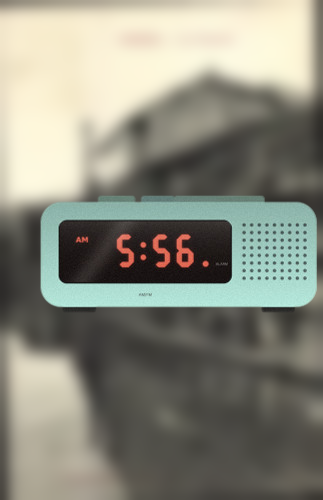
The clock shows **5:56**
